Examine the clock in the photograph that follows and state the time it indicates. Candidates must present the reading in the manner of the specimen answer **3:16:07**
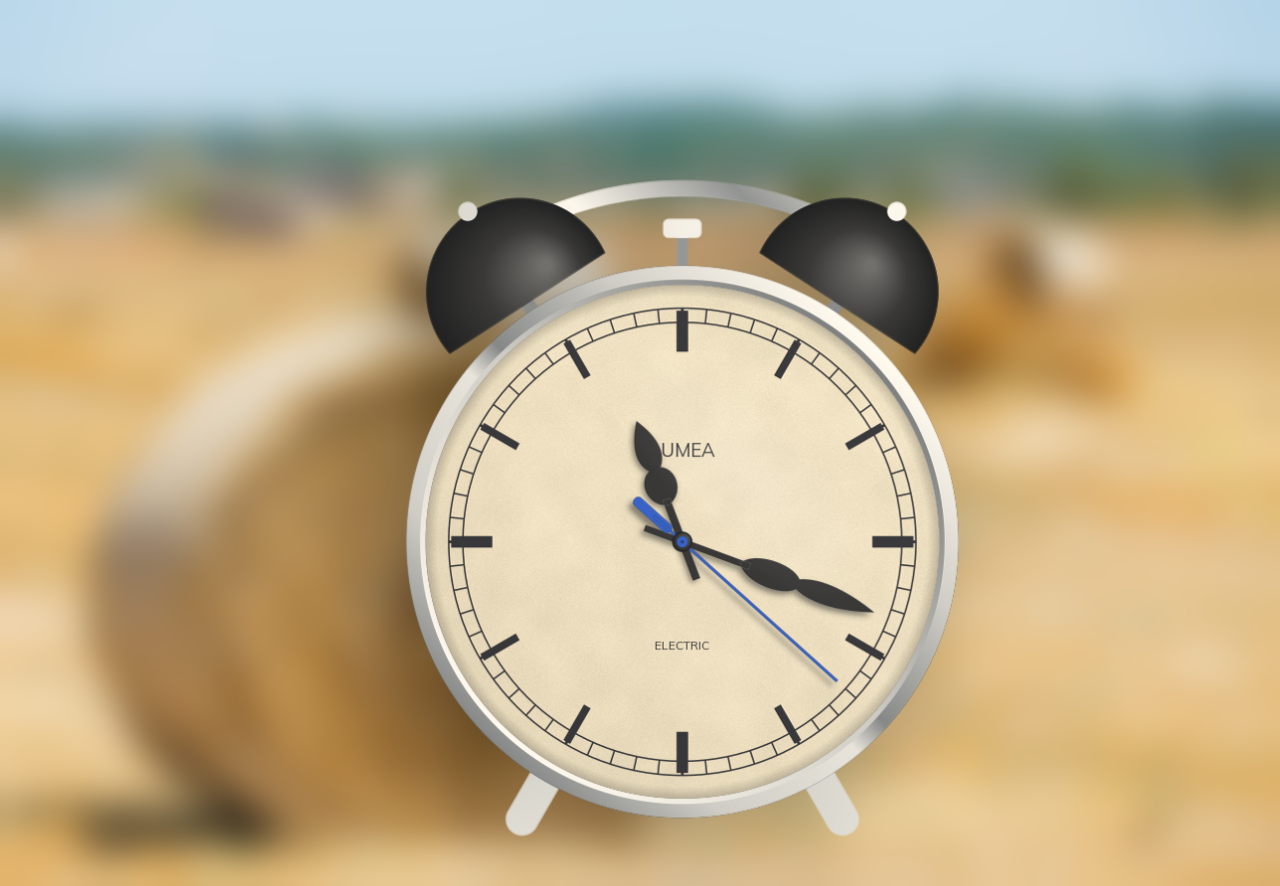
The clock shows **11:18:22**
